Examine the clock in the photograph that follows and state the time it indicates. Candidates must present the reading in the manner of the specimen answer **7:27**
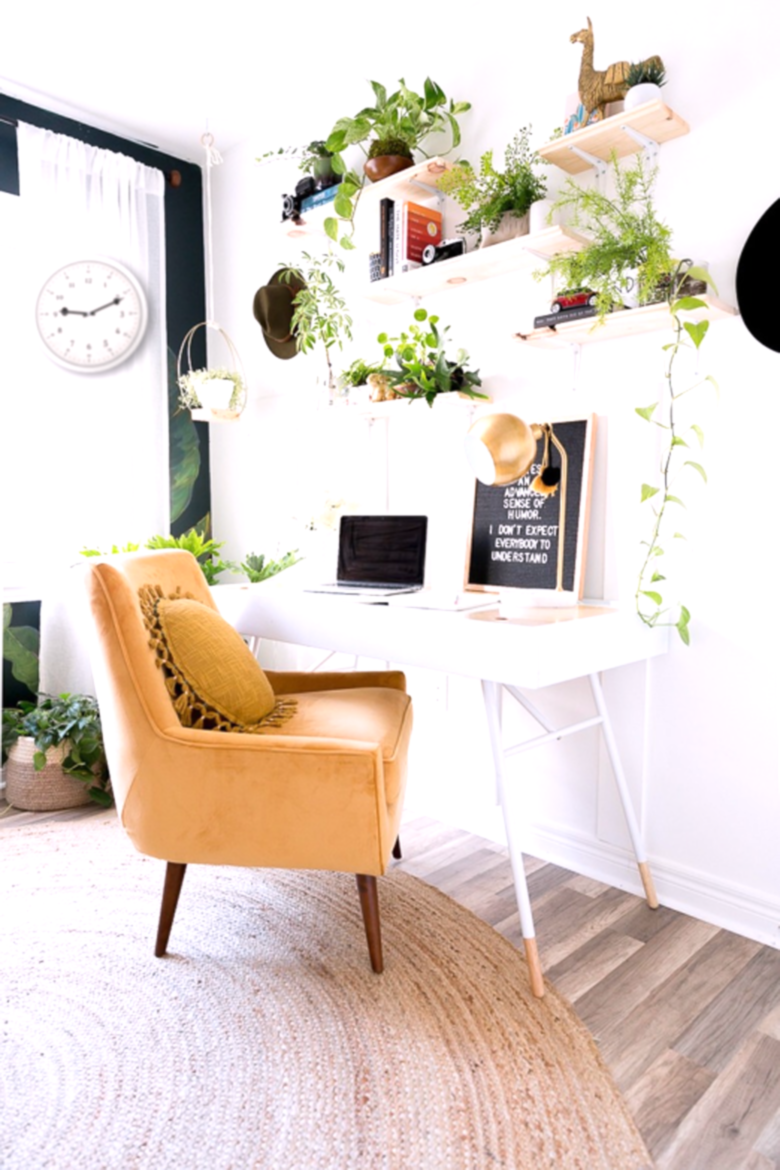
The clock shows **9:11**
